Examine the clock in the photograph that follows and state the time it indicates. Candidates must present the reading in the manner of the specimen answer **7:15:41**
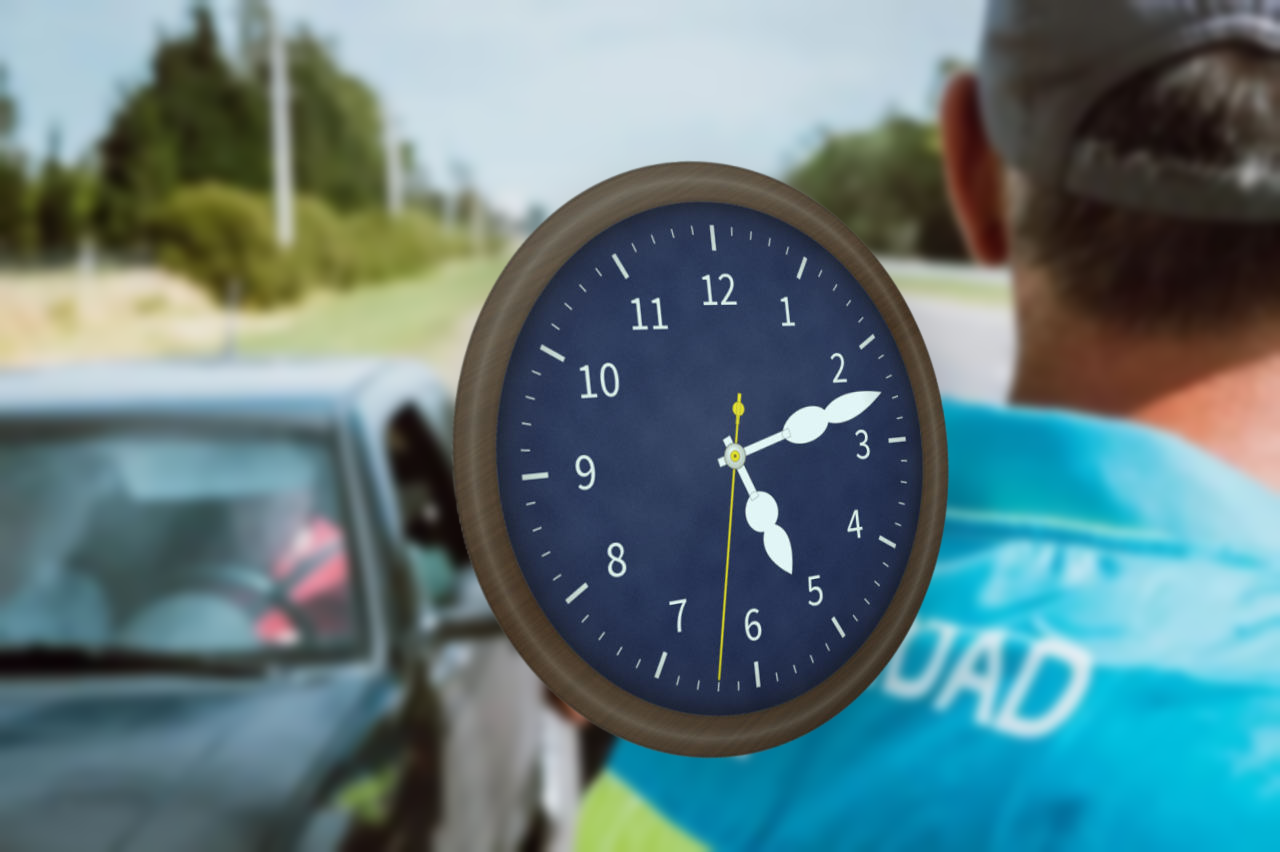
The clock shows **5:12:32**
